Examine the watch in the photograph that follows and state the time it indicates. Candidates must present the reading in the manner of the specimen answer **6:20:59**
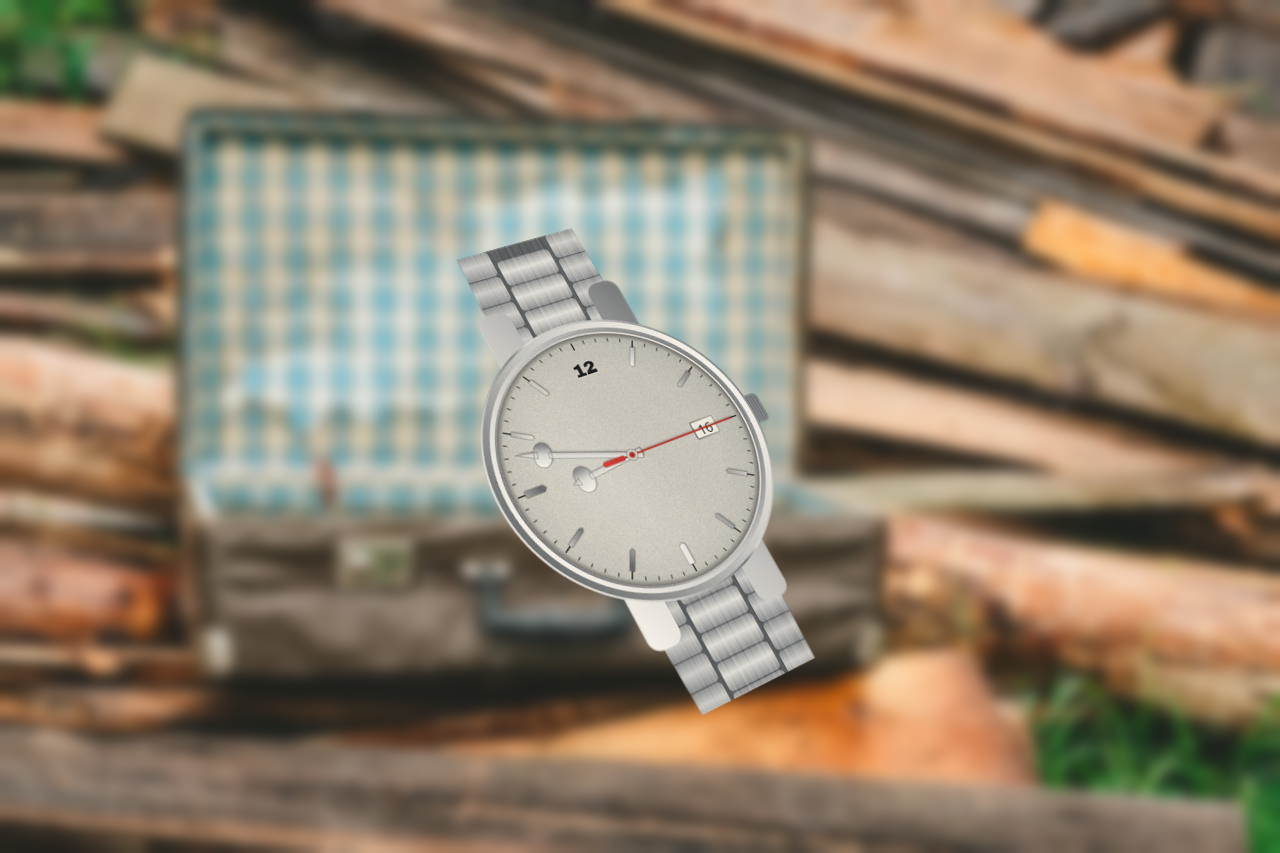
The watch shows **8:48:15**
